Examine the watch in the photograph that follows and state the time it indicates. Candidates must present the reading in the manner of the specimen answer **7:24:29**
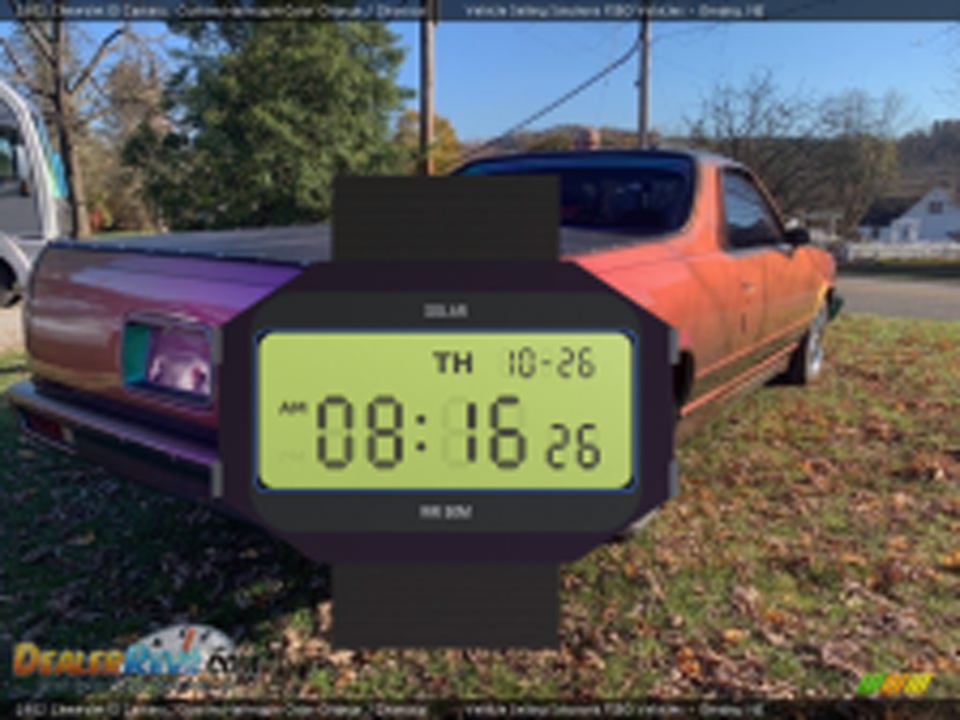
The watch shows **8:16:26**
